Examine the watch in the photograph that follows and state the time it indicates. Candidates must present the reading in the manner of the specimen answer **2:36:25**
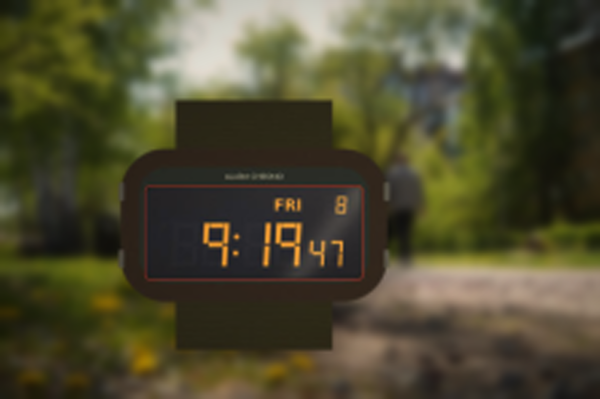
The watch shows **9:19:47**
